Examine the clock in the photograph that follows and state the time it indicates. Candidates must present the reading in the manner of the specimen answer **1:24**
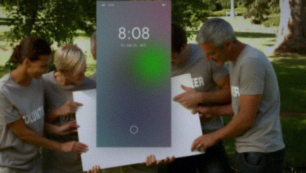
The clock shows **8:08**
